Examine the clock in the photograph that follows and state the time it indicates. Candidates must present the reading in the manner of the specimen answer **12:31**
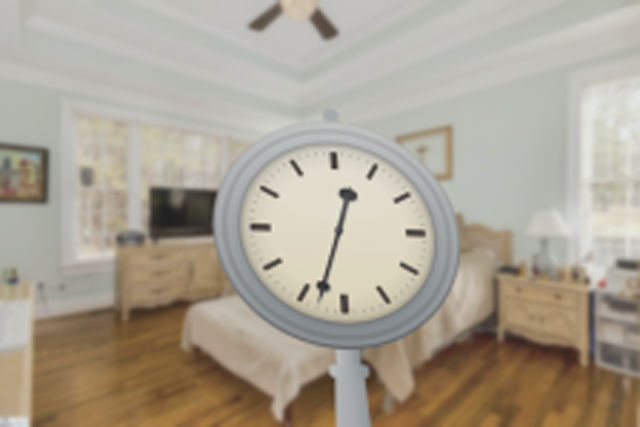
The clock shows **12:33**
